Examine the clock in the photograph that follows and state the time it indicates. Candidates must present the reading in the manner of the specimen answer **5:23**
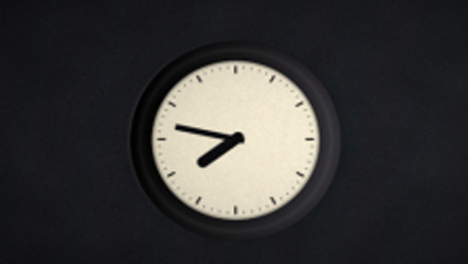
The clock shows **7:47**
